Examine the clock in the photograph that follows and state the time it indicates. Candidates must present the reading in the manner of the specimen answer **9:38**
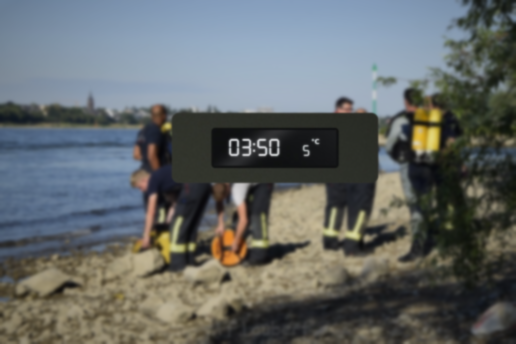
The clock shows **3:50**
